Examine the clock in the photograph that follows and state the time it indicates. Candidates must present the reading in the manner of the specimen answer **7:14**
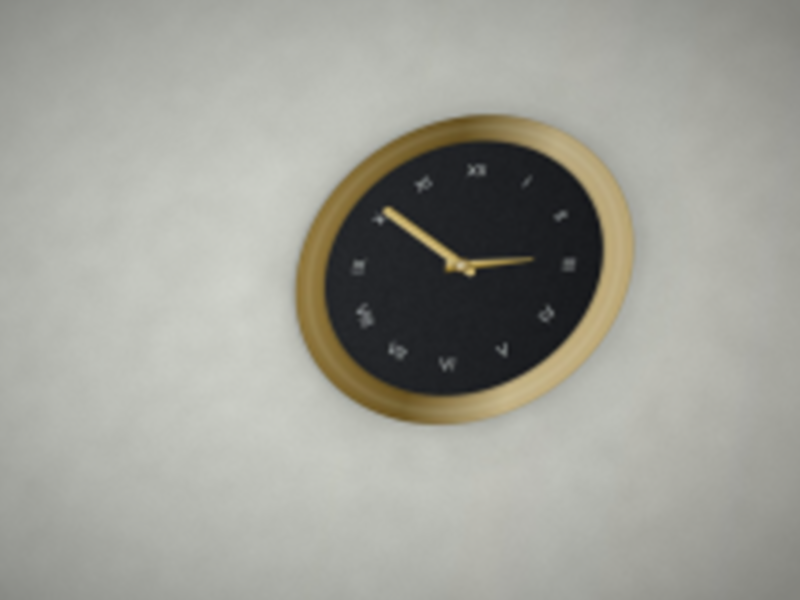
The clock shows **2:51**
